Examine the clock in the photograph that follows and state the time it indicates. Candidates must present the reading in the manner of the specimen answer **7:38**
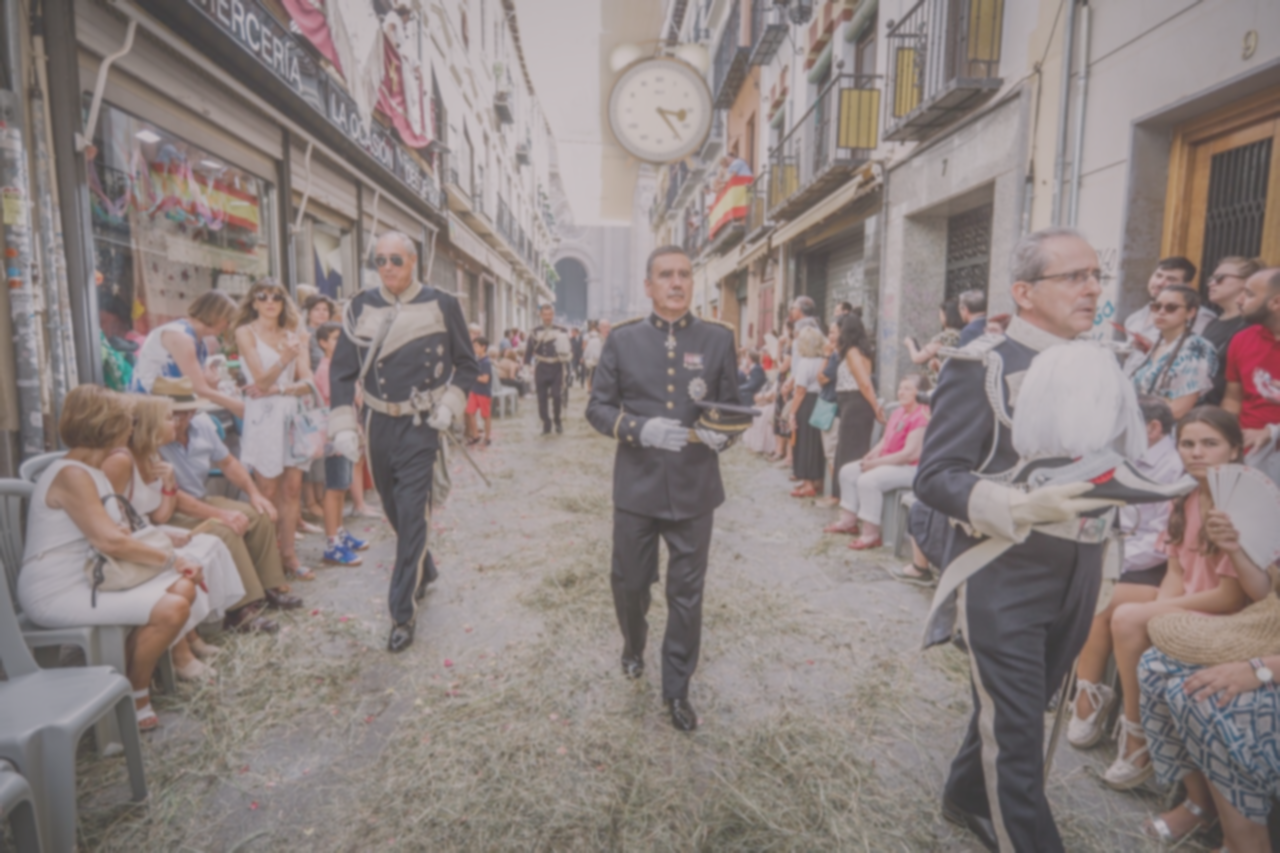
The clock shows **3:24**
